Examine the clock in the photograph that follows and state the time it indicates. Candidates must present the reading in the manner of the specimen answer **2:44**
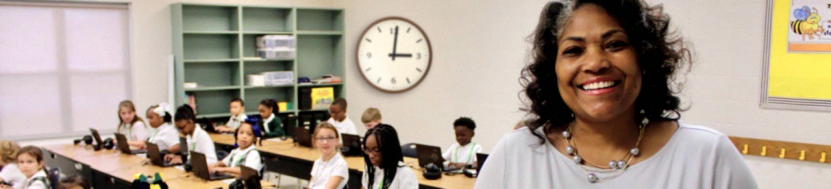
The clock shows **3:01**
